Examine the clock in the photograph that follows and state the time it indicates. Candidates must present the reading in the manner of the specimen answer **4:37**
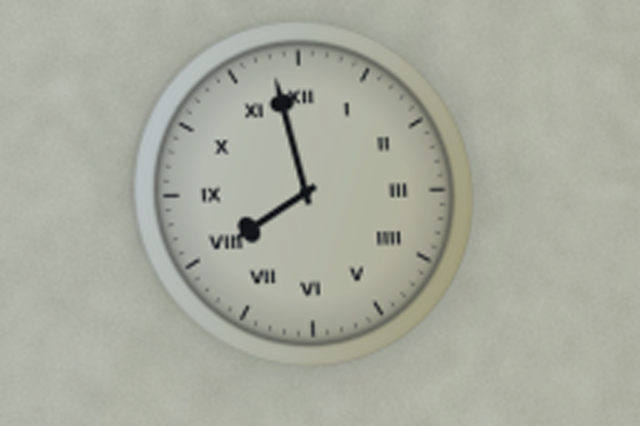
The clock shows **7:58**
